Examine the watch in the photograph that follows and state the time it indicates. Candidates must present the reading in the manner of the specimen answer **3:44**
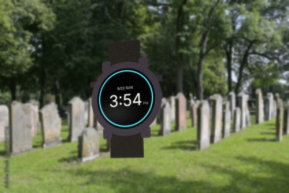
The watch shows **3:54**
